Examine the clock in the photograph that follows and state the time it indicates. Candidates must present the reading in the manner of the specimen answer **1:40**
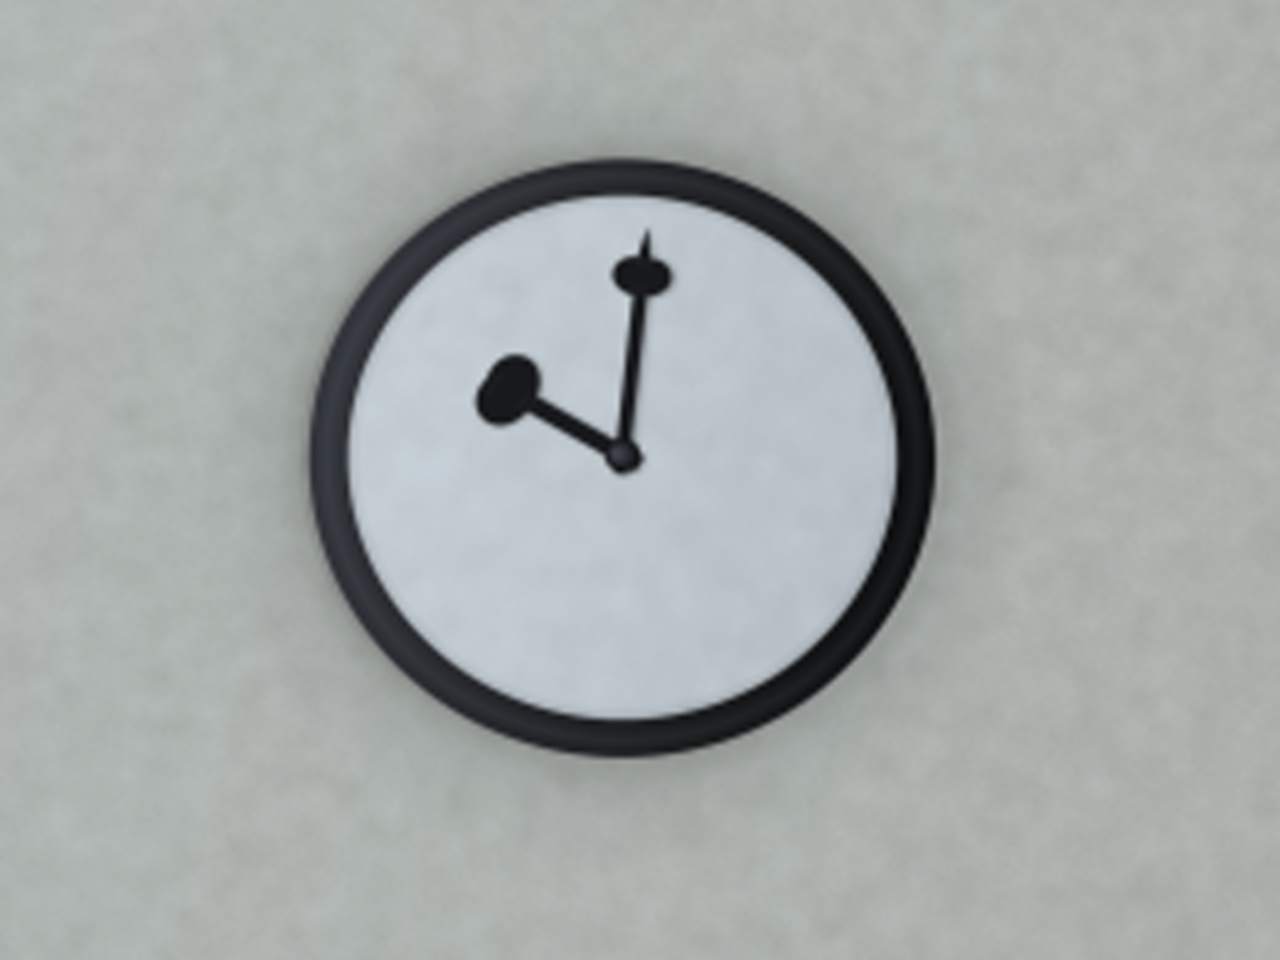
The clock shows **10:01**
